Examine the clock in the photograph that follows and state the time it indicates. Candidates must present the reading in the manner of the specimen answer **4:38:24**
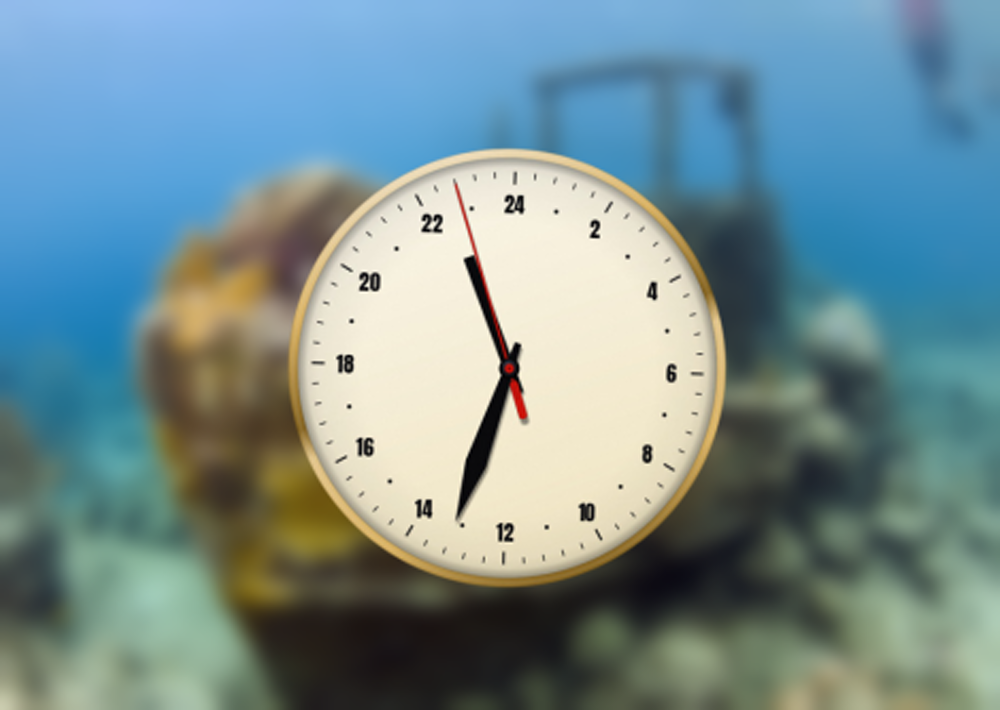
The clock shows **22:32:57**
